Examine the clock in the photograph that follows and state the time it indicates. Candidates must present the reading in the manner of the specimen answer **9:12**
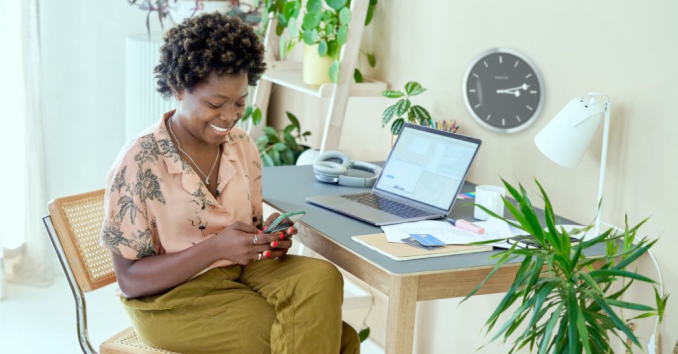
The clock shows **3:13**
